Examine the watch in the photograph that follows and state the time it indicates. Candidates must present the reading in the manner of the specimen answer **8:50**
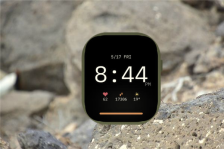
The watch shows **8:44**
